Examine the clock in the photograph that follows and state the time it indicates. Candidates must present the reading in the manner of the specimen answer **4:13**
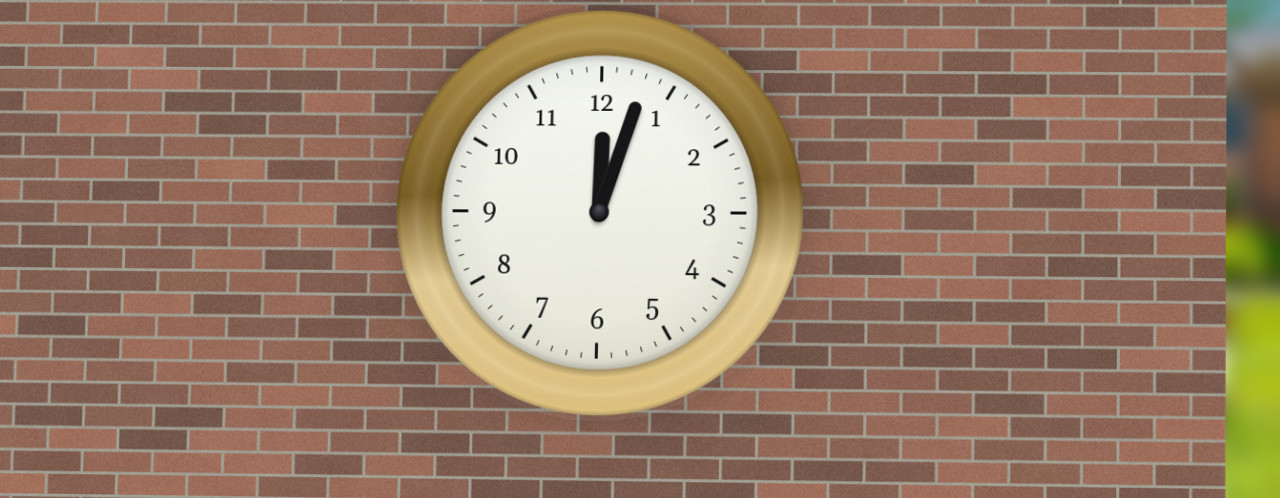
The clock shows **12:03**
